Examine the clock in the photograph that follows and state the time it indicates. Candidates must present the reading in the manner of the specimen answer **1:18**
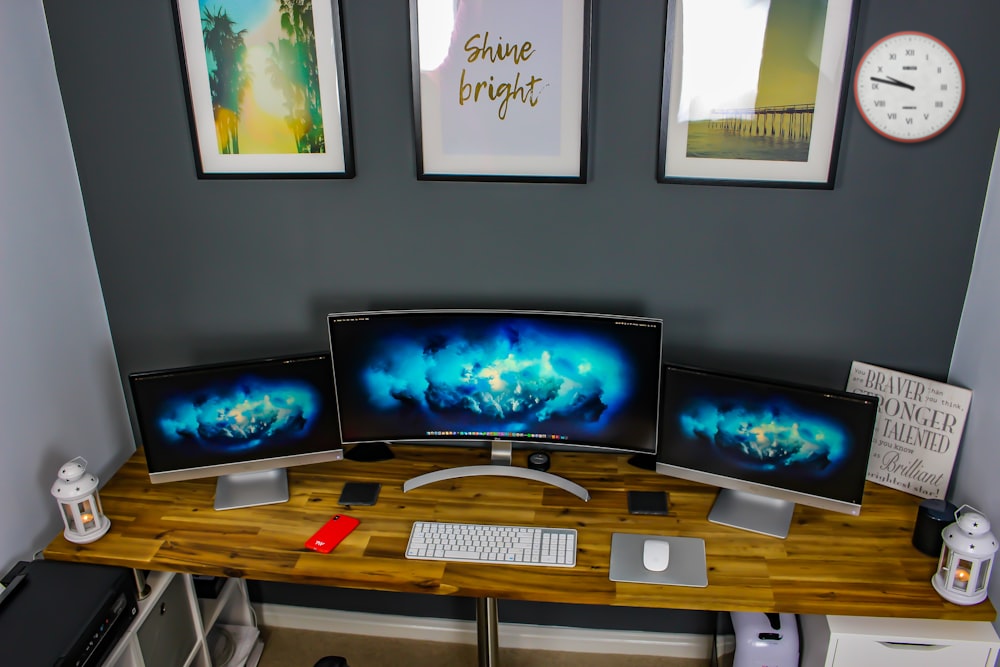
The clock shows **9:47**
